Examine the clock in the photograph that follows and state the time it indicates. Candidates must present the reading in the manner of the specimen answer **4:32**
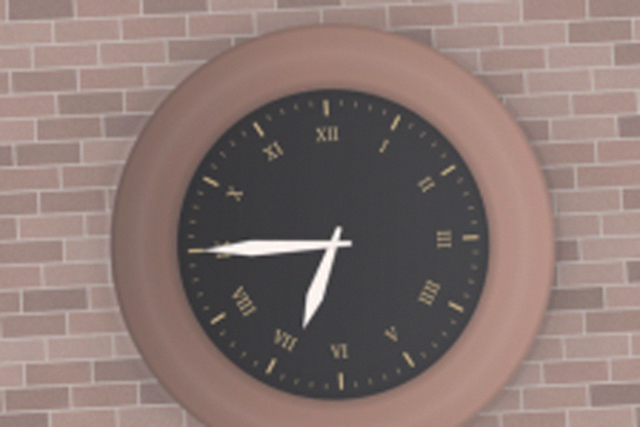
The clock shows **6:45**
